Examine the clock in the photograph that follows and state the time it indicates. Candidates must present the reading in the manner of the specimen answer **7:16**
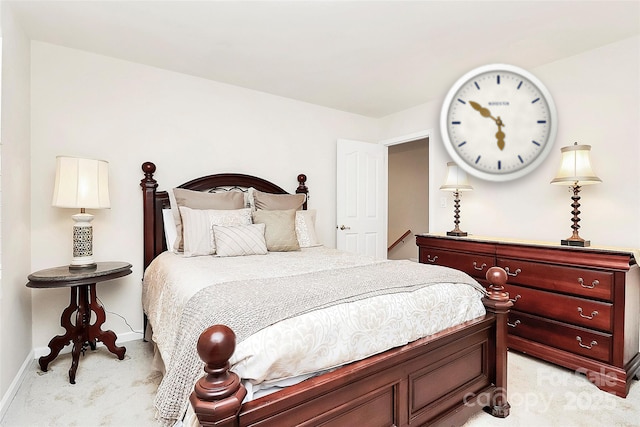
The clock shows **5:51**
